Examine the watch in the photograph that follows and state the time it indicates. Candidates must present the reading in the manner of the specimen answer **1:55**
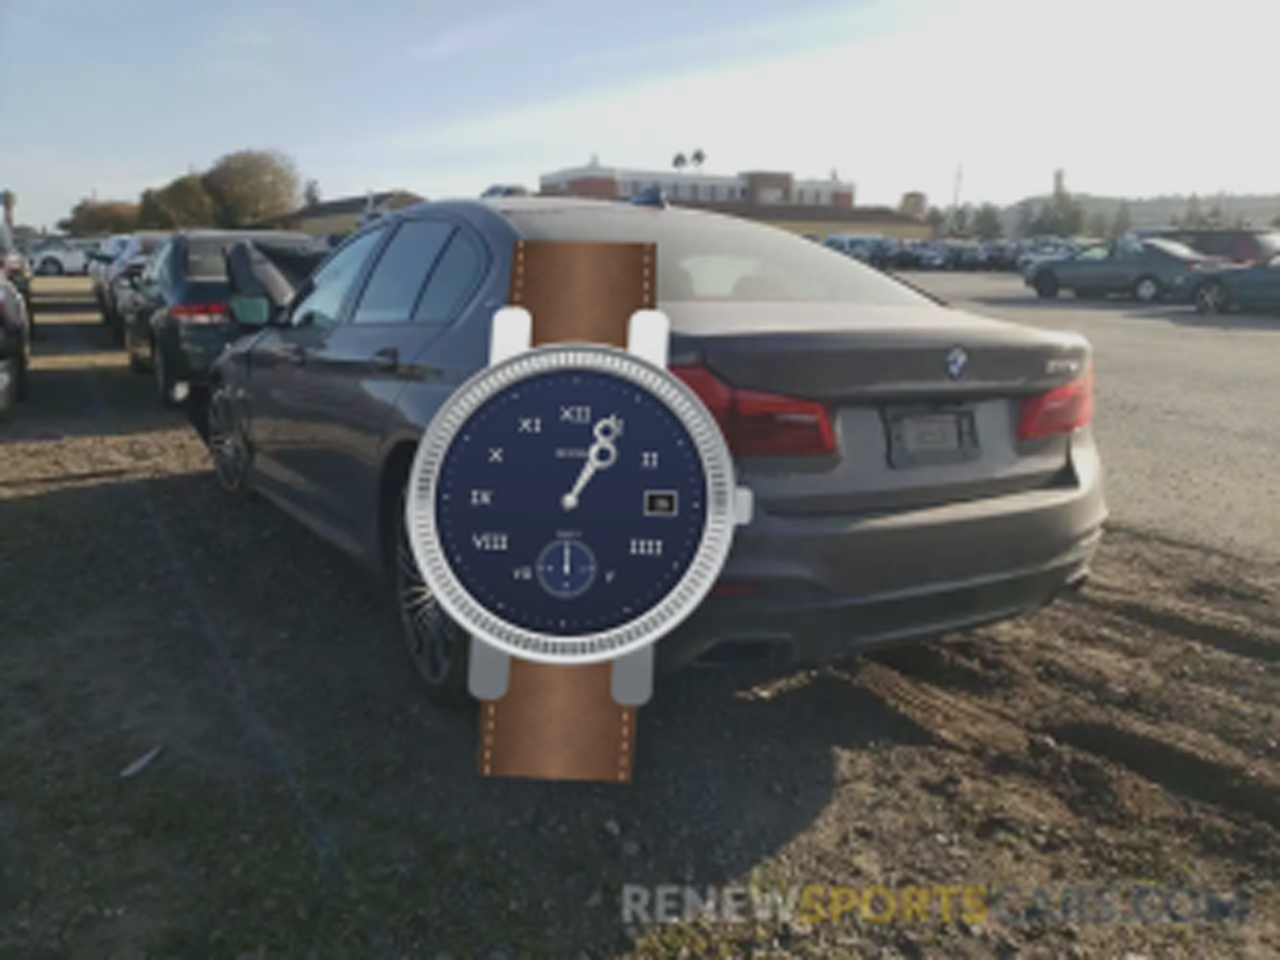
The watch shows **1:04**
